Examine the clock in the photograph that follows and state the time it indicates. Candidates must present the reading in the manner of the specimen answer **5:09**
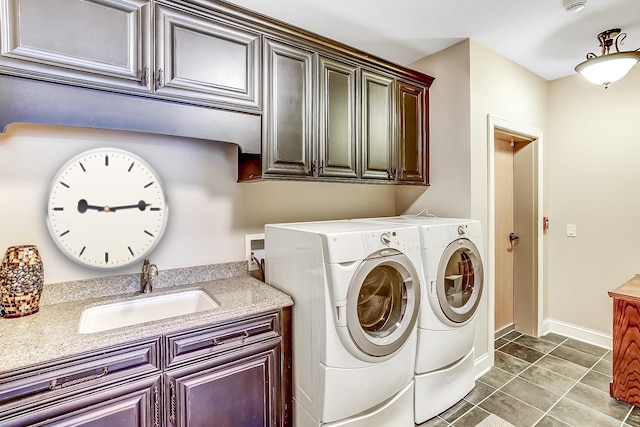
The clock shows **9:14**
